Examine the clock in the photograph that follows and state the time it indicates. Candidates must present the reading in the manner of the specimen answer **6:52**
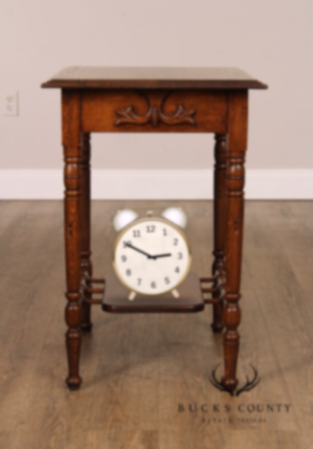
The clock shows **2:50**
